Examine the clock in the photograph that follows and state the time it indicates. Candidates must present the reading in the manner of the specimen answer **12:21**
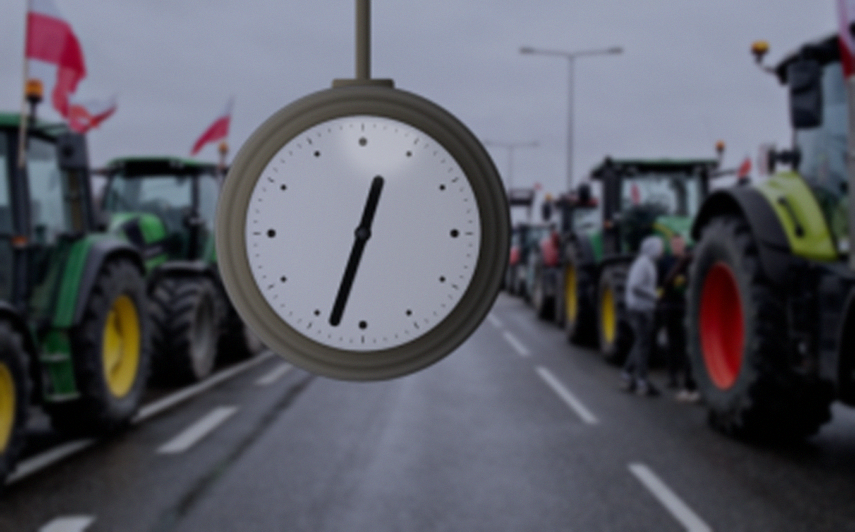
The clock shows **12:33**
